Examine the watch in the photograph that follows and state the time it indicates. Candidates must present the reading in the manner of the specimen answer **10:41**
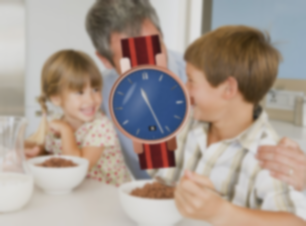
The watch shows **11:27**
